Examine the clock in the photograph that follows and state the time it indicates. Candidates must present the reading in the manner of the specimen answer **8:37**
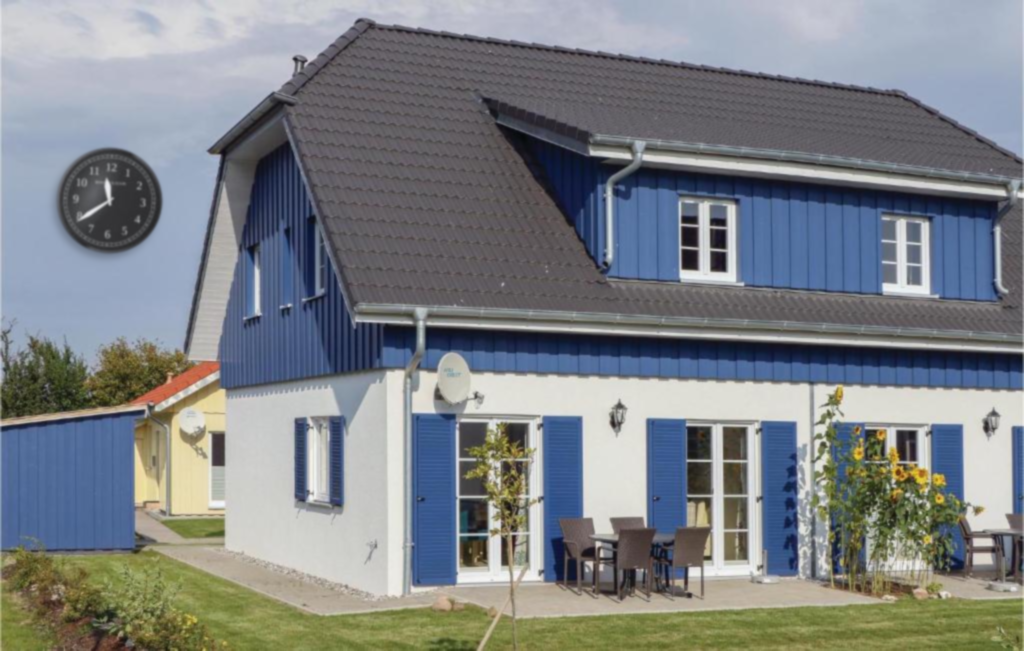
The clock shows **11:39**
